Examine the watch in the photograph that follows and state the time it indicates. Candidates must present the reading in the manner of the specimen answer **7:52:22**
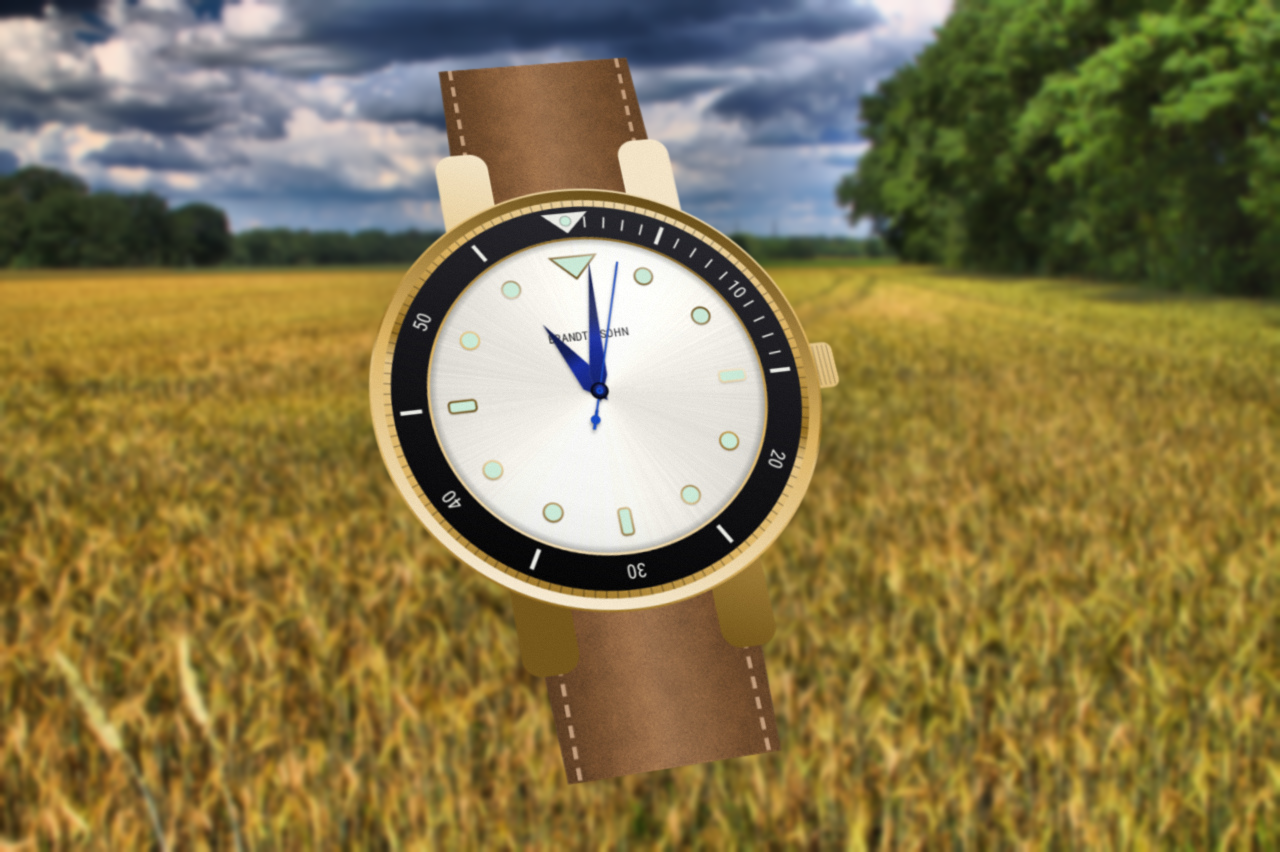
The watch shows **11:01:03**
